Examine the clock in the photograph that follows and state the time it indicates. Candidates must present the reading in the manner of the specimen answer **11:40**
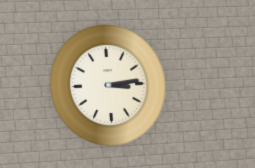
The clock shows **3:14**
